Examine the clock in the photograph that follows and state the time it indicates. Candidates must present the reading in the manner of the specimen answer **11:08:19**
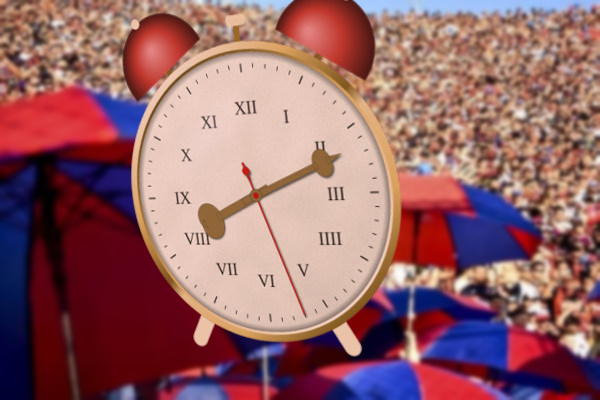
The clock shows **8:11:27**
